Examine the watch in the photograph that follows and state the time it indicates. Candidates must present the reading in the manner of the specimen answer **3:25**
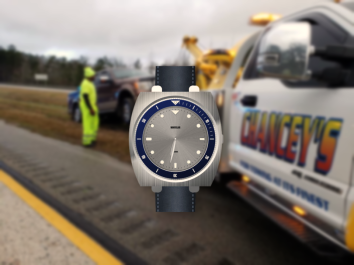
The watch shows **6:32**
